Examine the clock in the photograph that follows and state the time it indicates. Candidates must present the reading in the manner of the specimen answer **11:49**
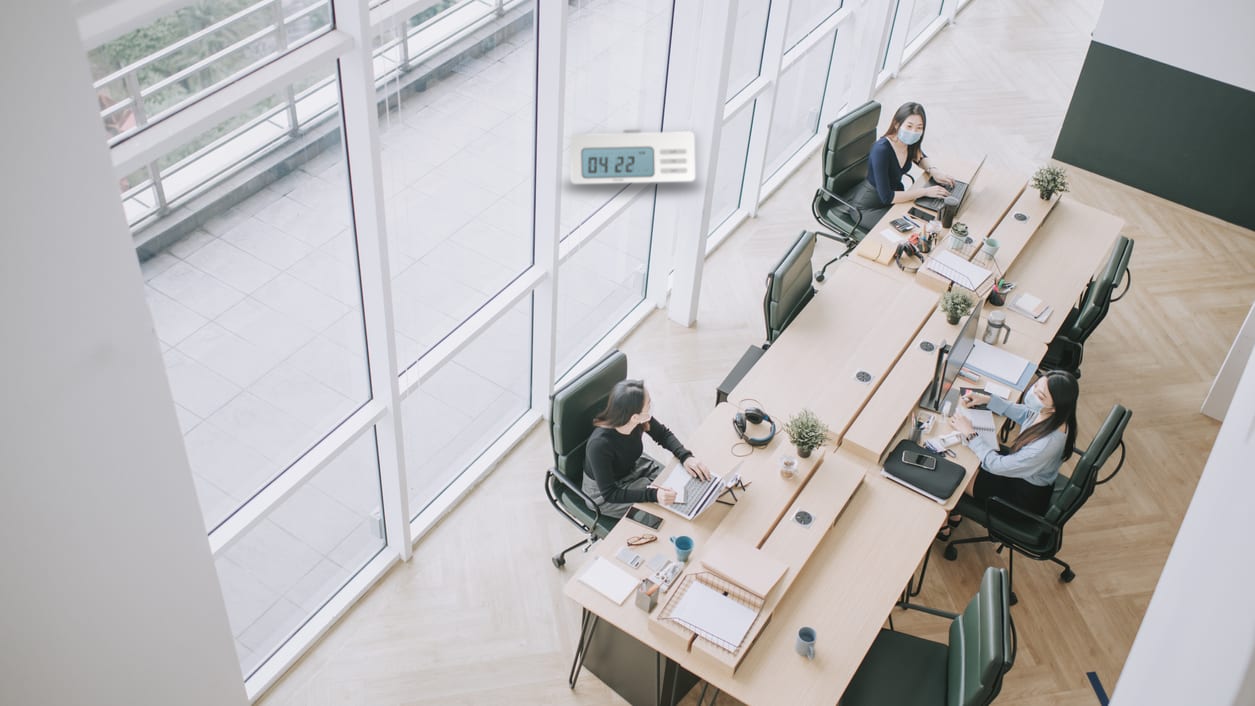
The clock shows **4:22**
